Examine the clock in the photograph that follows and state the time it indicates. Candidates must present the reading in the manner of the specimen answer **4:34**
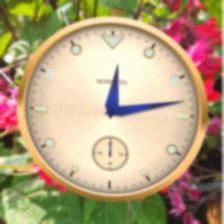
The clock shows **12:13**
